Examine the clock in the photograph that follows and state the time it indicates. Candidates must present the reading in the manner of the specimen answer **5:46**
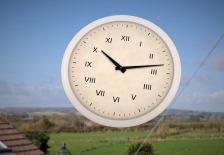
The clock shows **10:13**
